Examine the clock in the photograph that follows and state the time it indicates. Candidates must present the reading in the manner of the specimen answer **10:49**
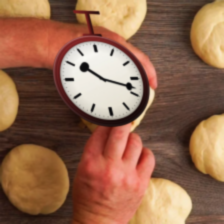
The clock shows **10:18**
